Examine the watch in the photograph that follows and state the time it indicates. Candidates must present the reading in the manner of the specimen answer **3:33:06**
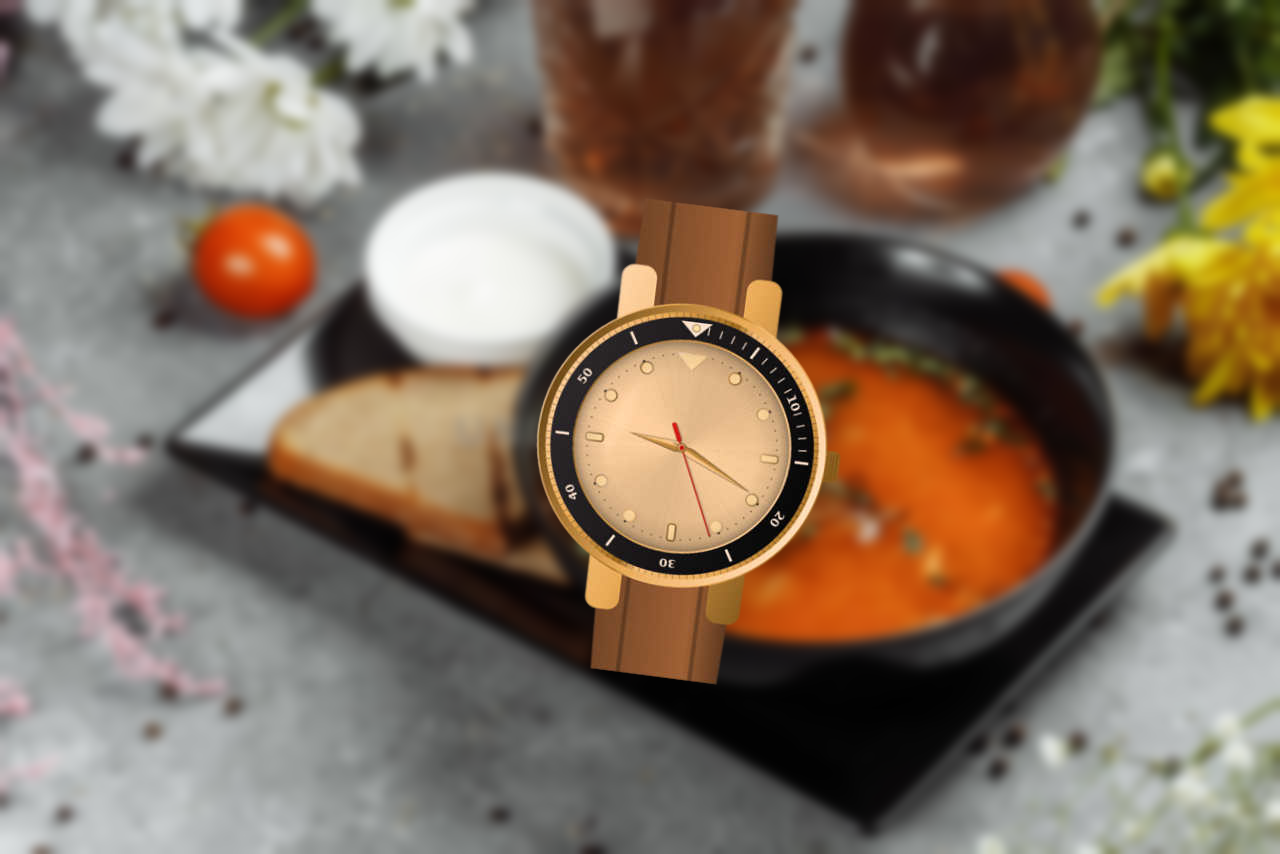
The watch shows **9:19:26**
